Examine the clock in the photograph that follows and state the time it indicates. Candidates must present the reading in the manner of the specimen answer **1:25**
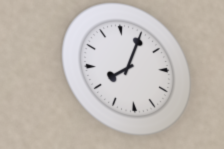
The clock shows **8:05**
